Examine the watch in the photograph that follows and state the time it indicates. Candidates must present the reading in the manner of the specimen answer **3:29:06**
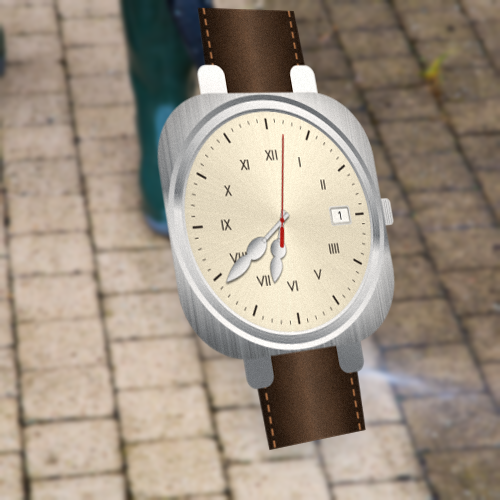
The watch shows **6:39:02**
